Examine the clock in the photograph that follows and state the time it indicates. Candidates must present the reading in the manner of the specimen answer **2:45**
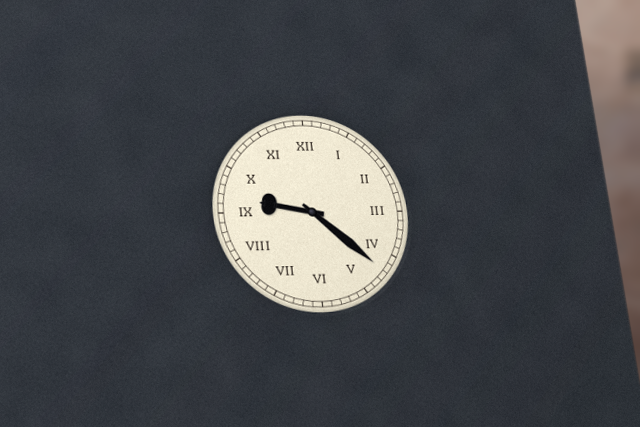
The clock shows **9:22**
